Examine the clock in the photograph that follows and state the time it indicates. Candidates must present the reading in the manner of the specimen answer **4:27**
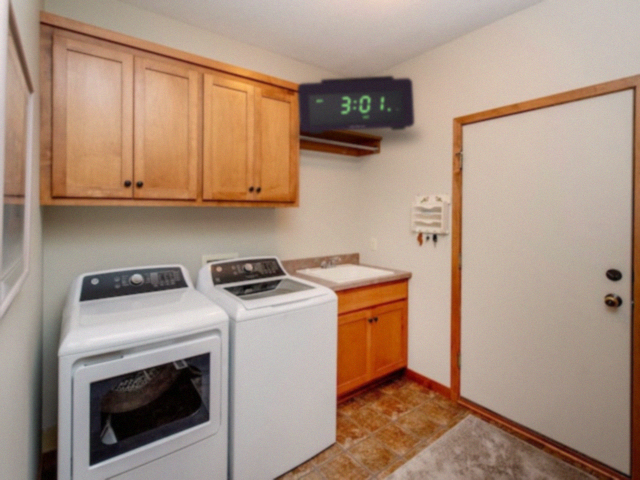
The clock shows **3:01**
